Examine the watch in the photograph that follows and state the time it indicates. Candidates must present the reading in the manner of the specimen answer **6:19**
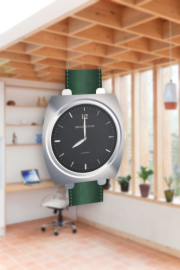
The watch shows **8:00**
